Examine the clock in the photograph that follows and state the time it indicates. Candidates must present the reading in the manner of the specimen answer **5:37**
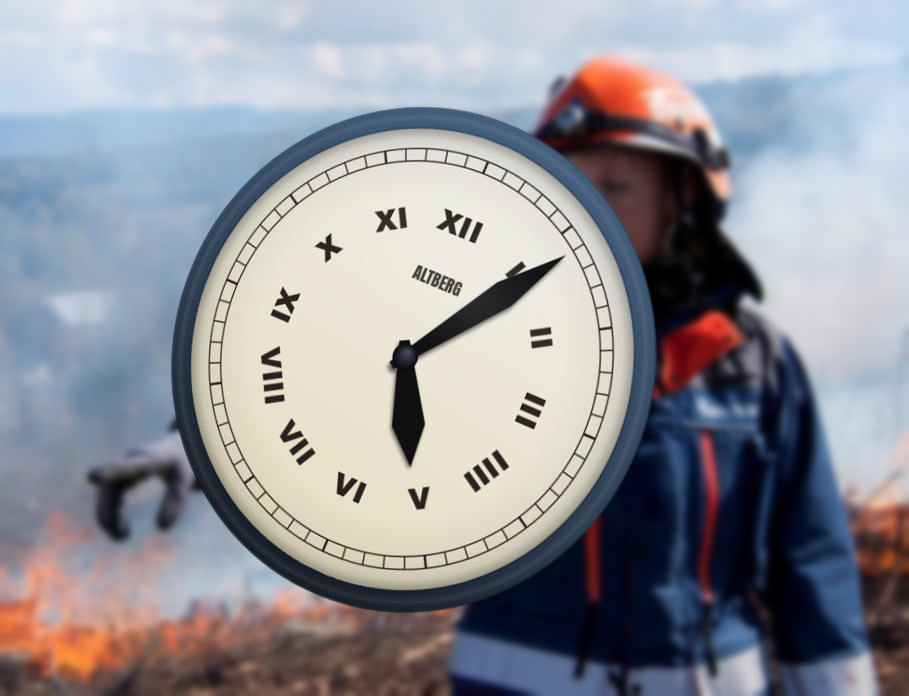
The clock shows **5:06**
